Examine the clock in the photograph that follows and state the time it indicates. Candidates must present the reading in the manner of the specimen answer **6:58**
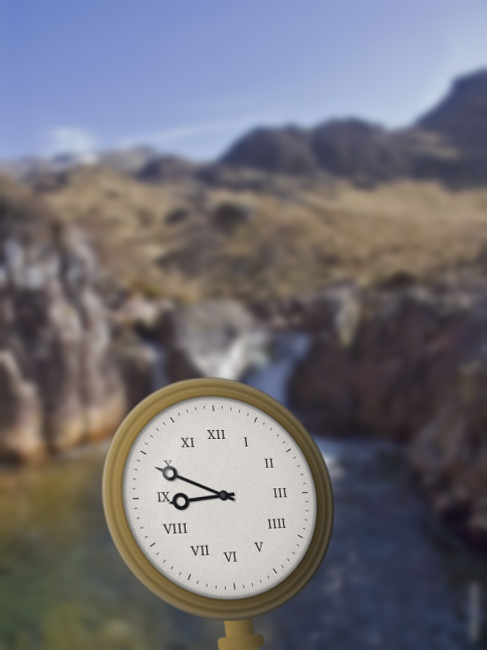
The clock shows **8:49**
